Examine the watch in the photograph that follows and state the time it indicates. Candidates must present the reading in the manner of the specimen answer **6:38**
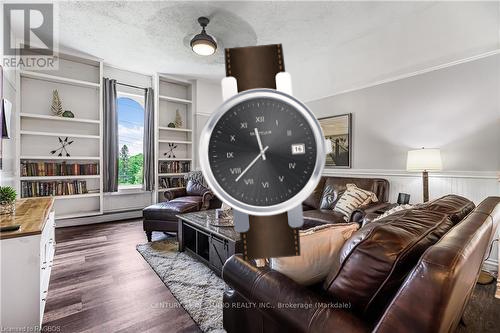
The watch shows **11:38**
